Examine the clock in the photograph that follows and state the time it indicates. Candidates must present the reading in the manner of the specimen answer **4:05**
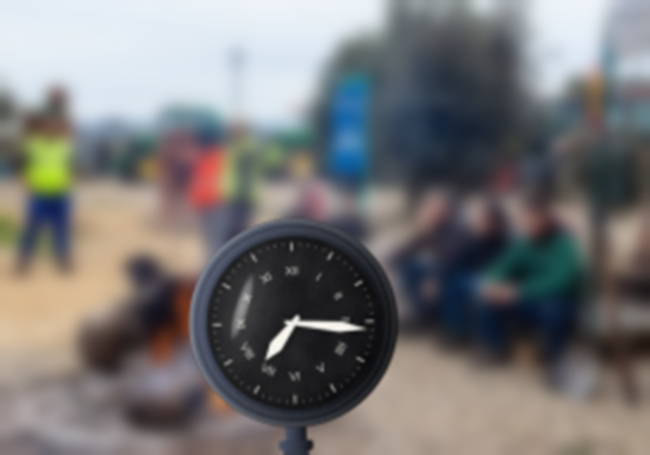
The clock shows **7:16**
